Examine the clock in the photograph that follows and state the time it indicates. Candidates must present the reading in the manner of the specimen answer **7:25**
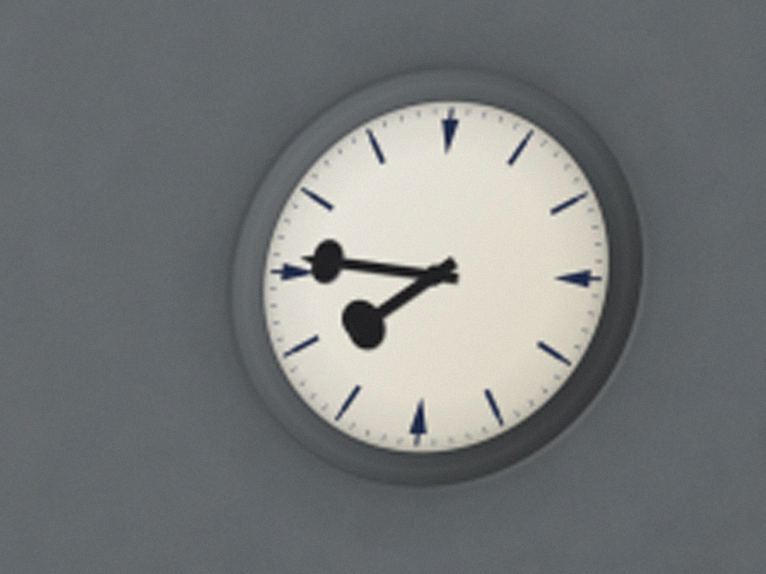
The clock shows **7:46**
